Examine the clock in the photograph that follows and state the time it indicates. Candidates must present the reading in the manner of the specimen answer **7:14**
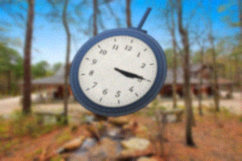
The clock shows **3:15**
